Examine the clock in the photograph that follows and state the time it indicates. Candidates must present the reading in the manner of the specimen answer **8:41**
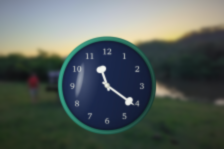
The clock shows **11:21**
